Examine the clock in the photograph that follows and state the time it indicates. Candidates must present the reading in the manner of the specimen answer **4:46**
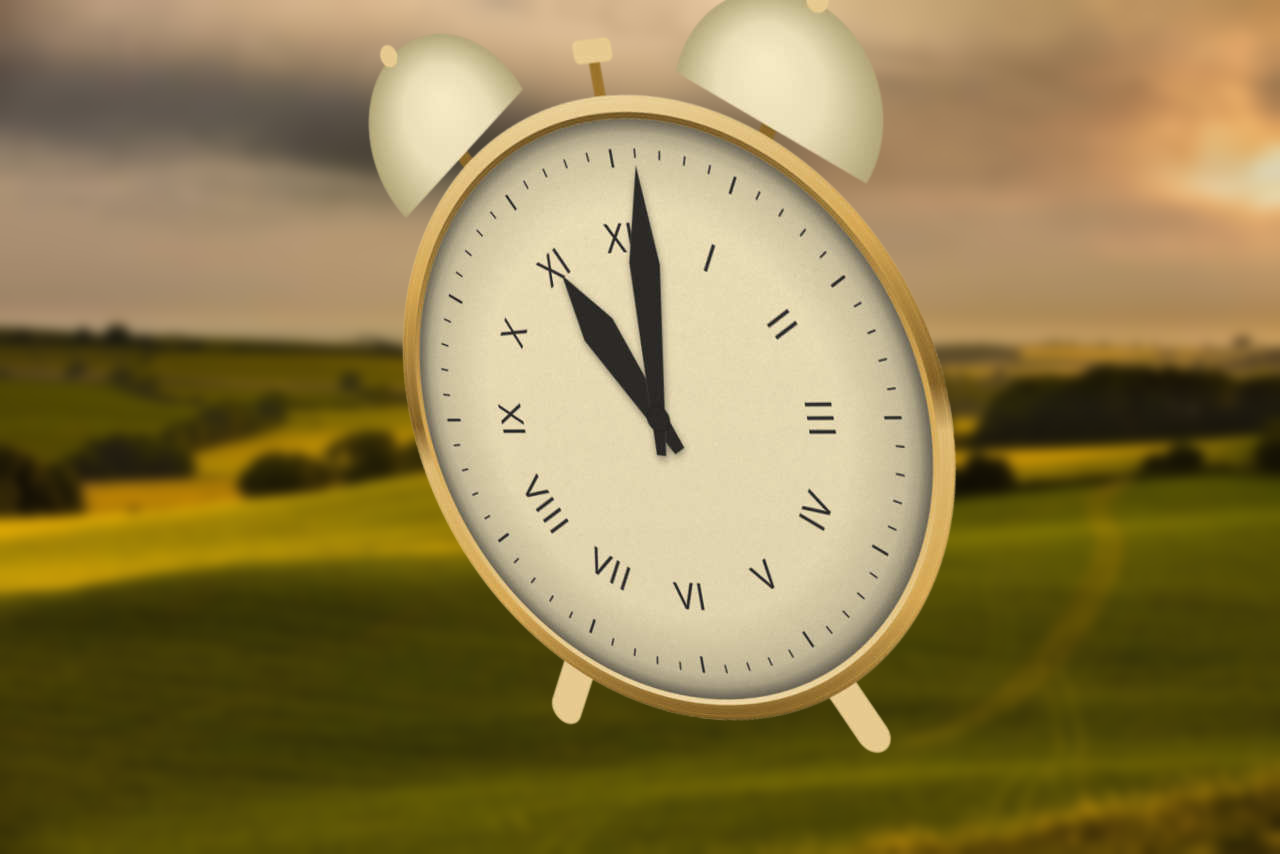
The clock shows **11:01**
